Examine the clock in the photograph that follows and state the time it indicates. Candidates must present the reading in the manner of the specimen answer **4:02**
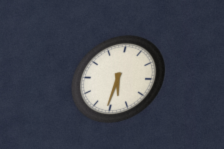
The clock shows **5:31**
